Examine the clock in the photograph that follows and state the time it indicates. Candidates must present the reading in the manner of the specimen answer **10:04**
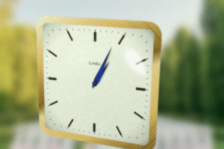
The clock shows **1:04**
